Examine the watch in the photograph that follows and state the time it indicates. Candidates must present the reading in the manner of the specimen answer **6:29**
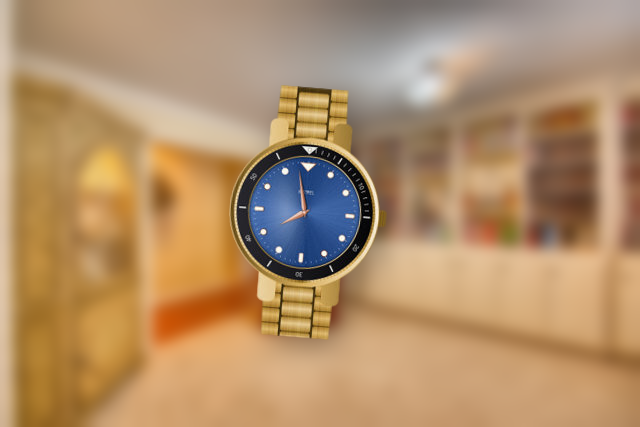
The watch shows **7:58**
